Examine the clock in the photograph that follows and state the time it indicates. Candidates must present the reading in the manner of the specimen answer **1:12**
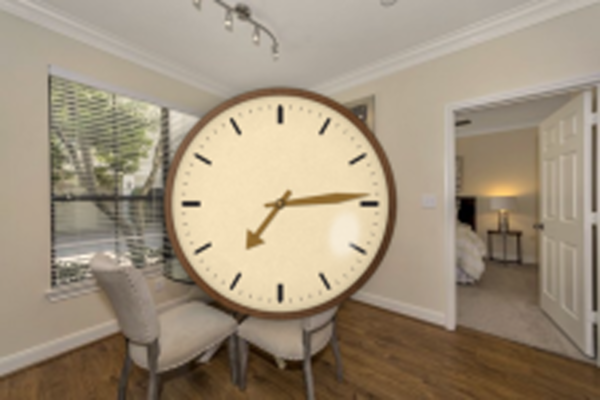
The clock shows **7:14**
